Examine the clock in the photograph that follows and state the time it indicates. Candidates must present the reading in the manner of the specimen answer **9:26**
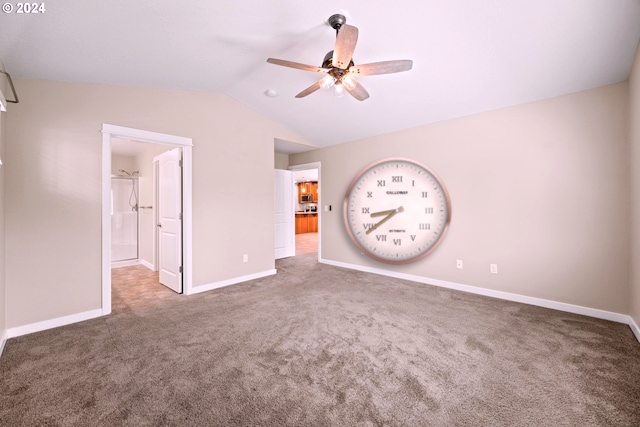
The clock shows **8:39**
